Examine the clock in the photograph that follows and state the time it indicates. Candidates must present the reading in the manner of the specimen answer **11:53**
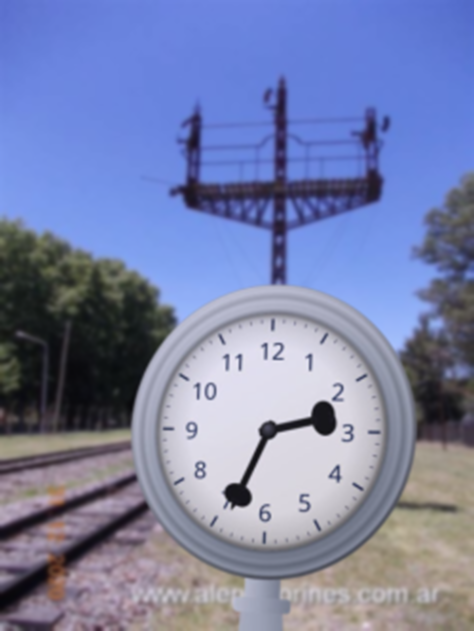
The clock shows **2:34**
